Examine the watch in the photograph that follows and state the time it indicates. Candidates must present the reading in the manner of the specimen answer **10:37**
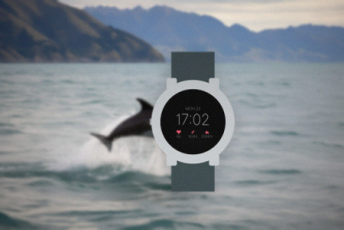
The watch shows **17:02**
